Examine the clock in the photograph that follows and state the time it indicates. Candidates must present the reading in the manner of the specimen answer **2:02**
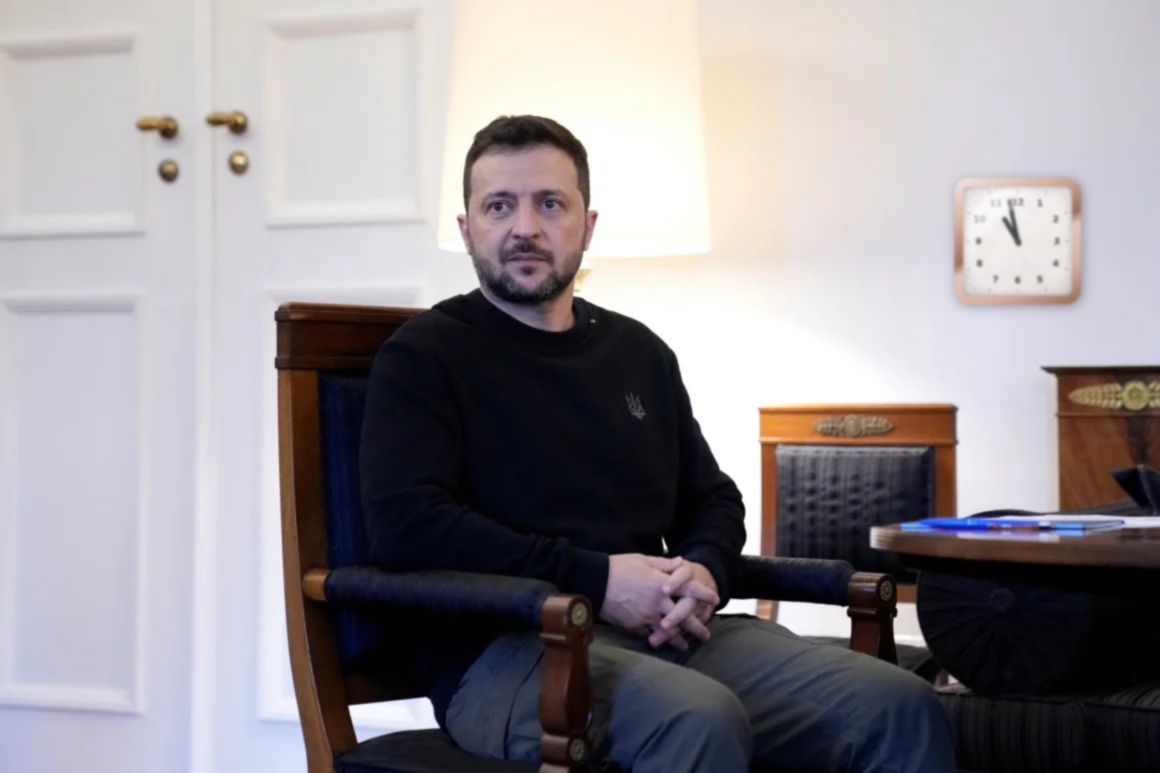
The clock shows **10:58**
